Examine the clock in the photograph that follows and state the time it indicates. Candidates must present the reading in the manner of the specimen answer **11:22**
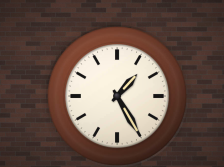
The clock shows **1:25**
